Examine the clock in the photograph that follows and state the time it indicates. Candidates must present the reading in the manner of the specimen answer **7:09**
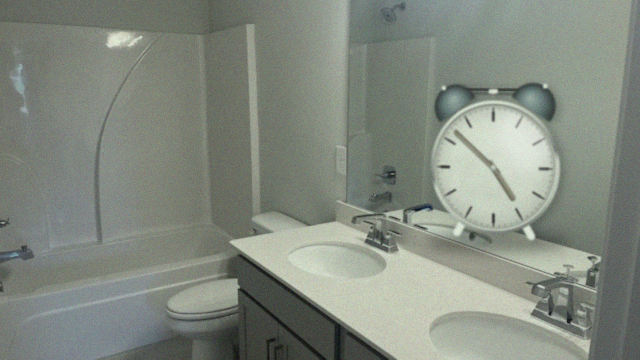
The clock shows **4:52**
